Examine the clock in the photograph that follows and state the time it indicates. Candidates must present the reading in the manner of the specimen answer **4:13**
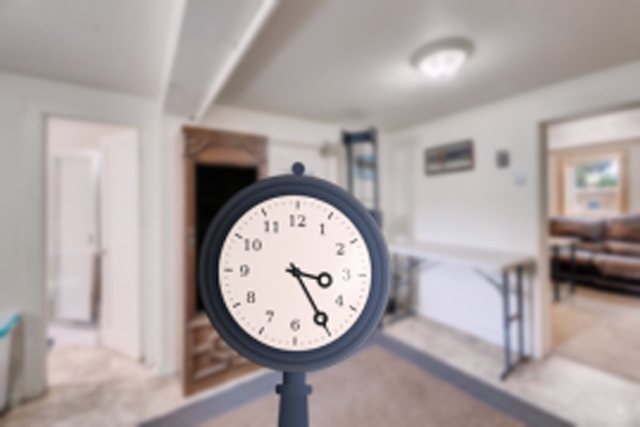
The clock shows **3:25**
